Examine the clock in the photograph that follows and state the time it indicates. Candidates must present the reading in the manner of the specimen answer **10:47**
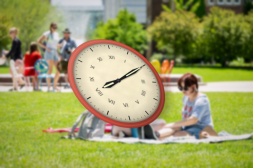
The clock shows **8:10**
